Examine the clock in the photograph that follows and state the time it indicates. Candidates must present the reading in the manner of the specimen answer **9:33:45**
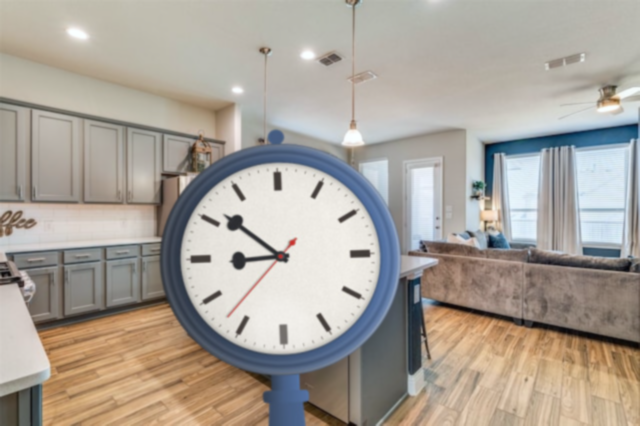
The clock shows **8:51:37**
